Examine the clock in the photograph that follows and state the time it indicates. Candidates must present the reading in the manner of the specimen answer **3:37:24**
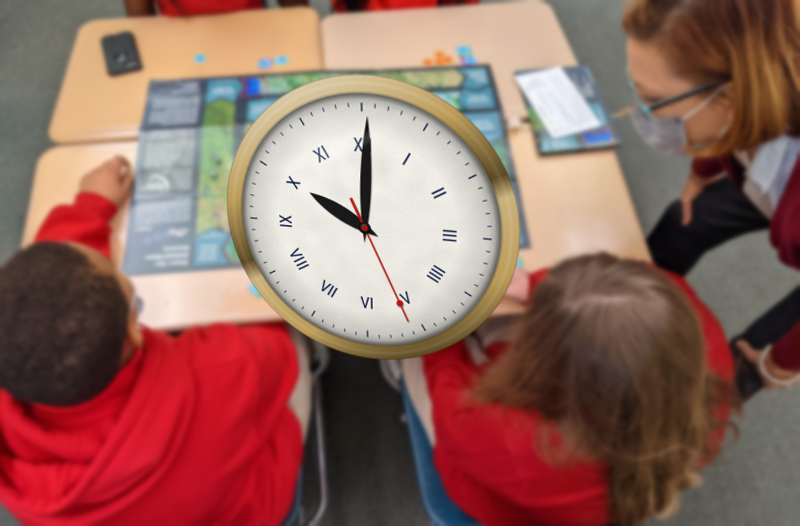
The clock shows **10:00:26**
